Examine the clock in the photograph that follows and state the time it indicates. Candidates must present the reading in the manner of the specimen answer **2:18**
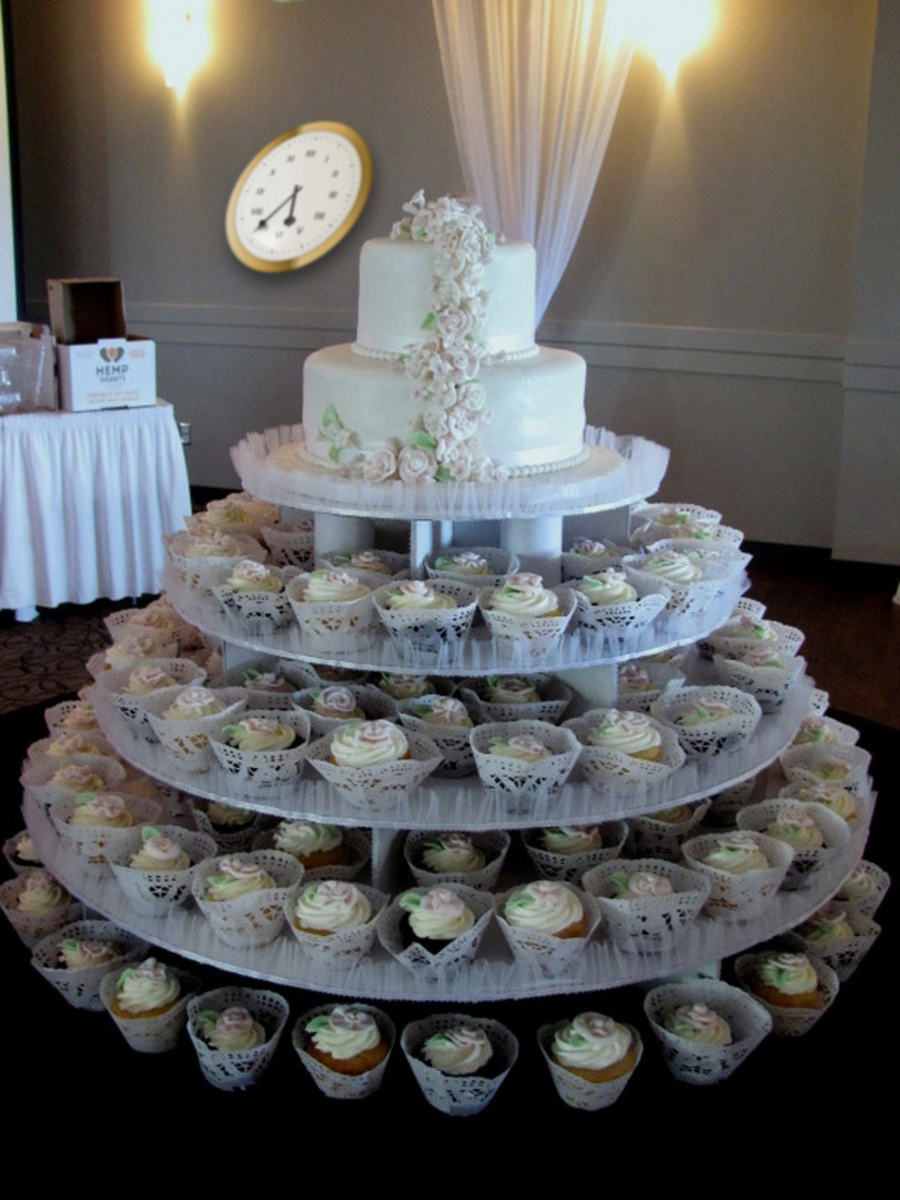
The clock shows **5:36**
